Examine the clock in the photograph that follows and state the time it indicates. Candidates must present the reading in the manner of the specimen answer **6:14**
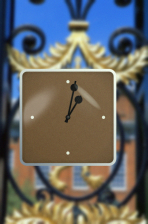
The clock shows **1:02**
